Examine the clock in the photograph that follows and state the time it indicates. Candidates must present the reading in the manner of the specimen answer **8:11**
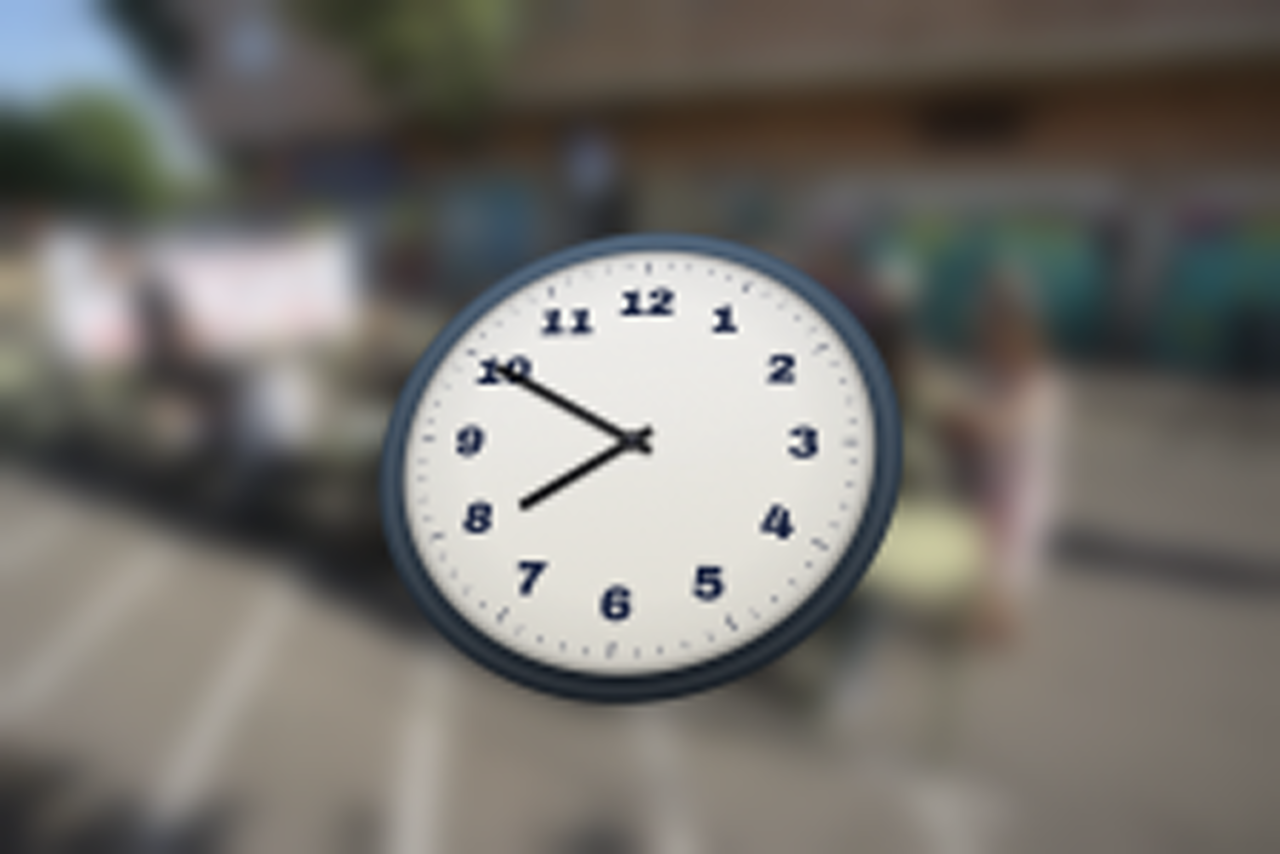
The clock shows **7:50**
